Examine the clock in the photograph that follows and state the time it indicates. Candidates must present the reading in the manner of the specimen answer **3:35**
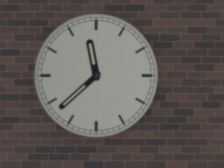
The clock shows **11:38**
